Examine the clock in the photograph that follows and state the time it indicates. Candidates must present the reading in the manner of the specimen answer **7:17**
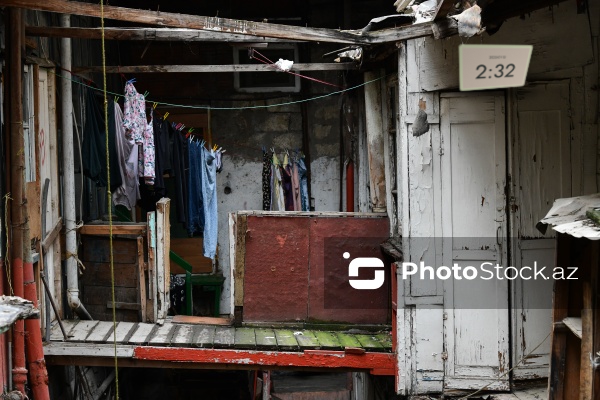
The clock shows **2:32**
